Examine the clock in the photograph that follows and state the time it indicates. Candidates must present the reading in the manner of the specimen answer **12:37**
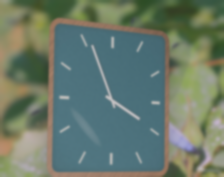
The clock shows **3:56**
